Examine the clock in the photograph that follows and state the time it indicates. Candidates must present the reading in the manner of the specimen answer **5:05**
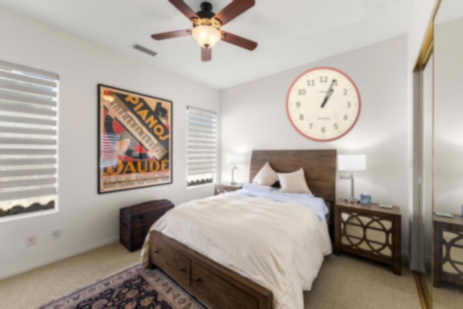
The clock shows **1:04**
